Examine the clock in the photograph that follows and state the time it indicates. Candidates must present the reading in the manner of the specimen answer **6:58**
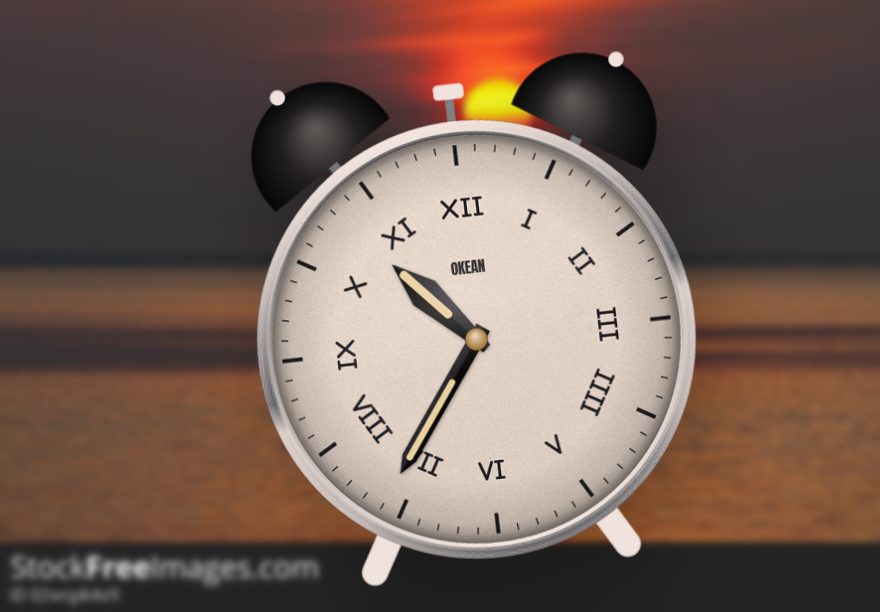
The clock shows **10:36**
